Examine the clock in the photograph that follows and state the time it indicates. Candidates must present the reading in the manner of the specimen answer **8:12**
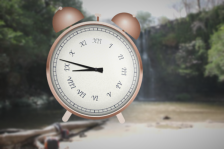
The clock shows **8:47**
